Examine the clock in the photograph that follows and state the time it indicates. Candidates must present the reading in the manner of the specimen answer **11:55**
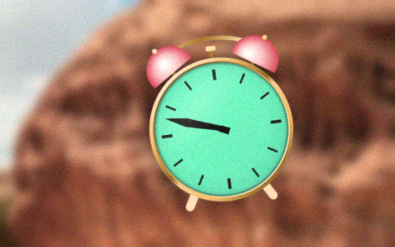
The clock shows **9:48**
